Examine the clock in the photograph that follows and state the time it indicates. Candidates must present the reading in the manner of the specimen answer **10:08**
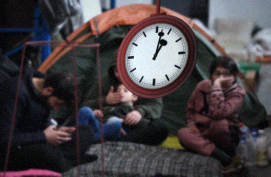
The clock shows **1:02**
